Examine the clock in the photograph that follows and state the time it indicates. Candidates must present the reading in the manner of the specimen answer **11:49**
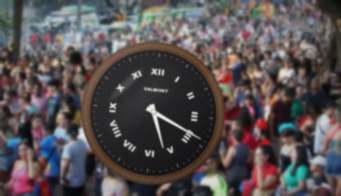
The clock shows **5:19**
